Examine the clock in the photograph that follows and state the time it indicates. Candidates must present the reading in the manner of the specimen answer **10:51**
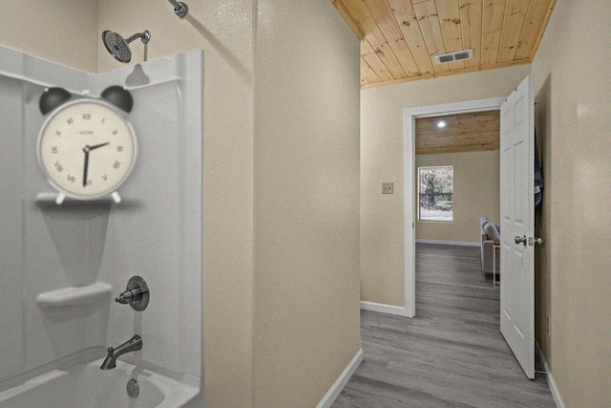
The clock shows **2:31**
